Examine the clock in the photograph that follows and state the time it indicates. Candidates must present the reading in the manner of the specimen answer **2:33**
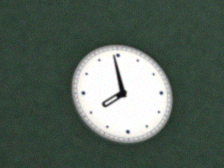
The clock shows **7:59**
